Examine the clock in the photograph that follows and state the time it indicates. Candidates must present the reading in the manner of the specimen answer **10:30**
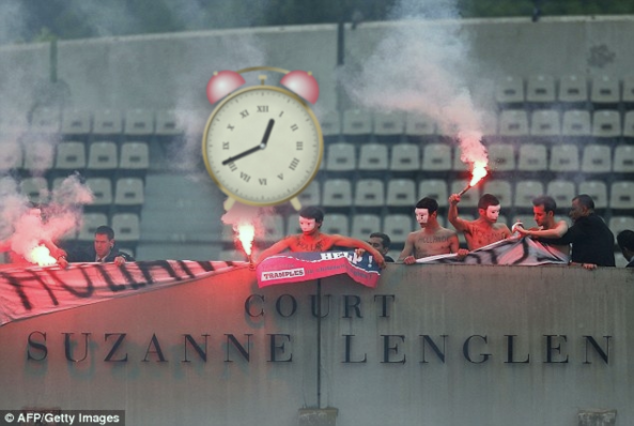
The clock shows **12:41**
